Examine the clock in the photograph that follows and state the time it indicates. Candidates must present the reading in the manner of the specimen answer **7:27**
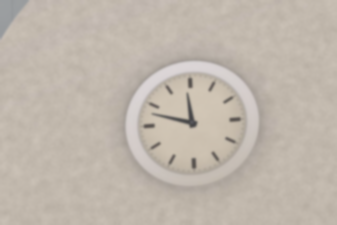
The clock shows **11:48**
